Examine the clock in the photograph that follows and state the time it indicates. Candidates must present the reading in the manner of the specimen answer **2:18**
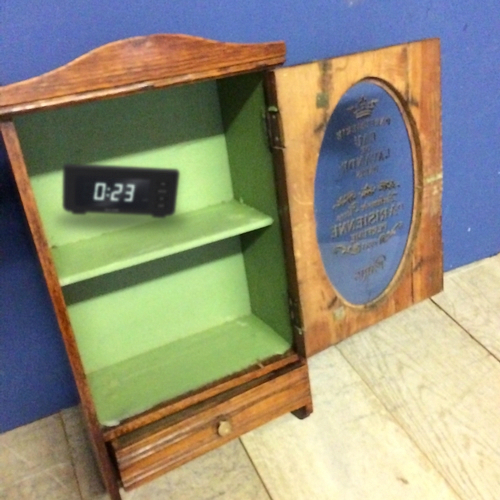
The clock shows **0:23**
